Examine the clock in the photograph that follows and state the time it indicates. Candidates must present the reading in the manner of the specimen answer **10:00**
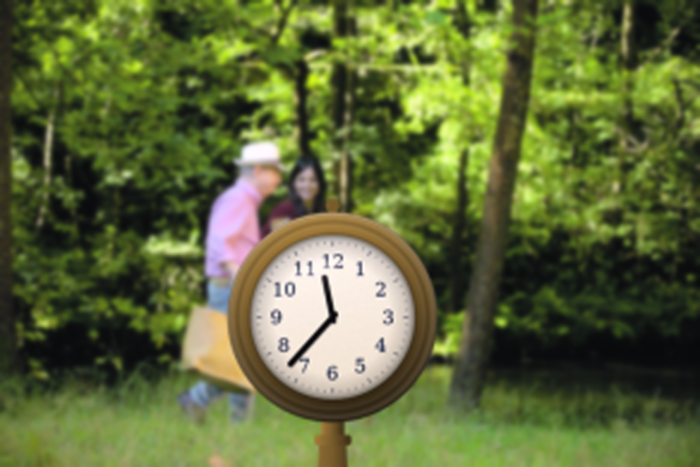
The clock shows **11:37**
